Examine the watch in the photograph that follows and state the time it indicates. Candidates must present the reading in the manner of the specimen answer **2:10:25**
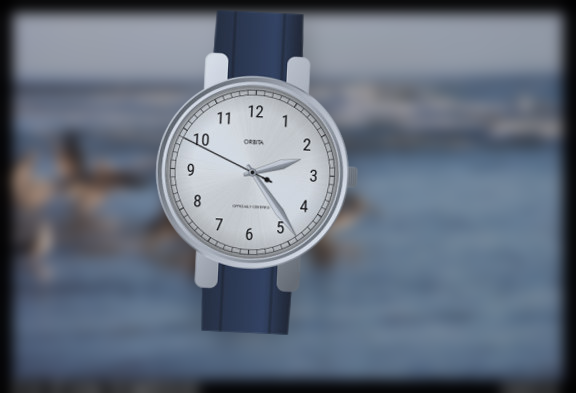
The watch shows **2:23:49**
